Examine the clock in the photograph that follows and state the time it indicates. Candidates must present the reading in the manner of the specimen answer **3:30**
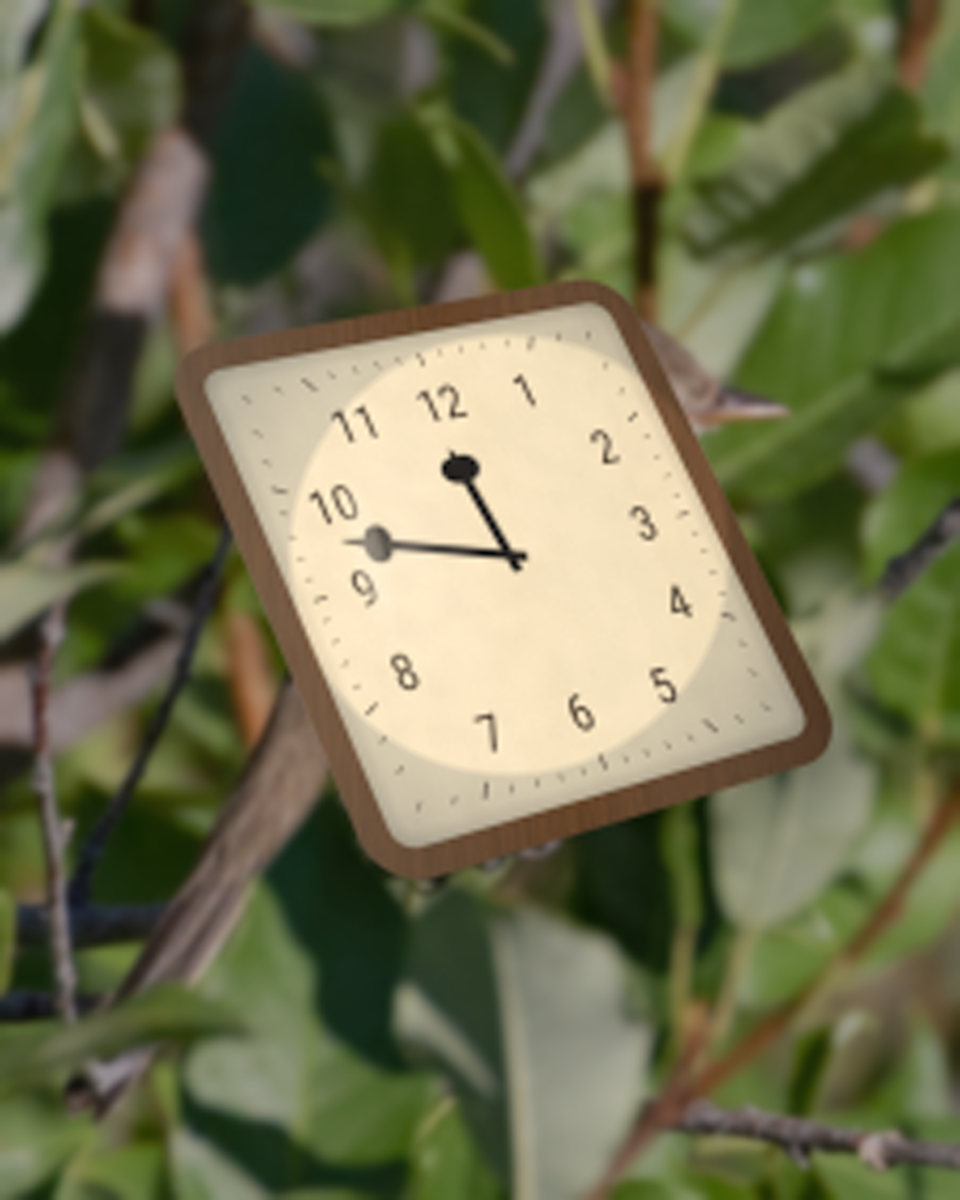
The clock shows **11:48**
